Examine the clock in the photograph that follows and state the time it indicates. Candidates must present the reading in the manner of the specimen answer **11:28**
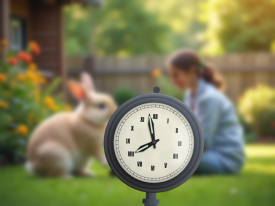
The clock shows **7:58**
